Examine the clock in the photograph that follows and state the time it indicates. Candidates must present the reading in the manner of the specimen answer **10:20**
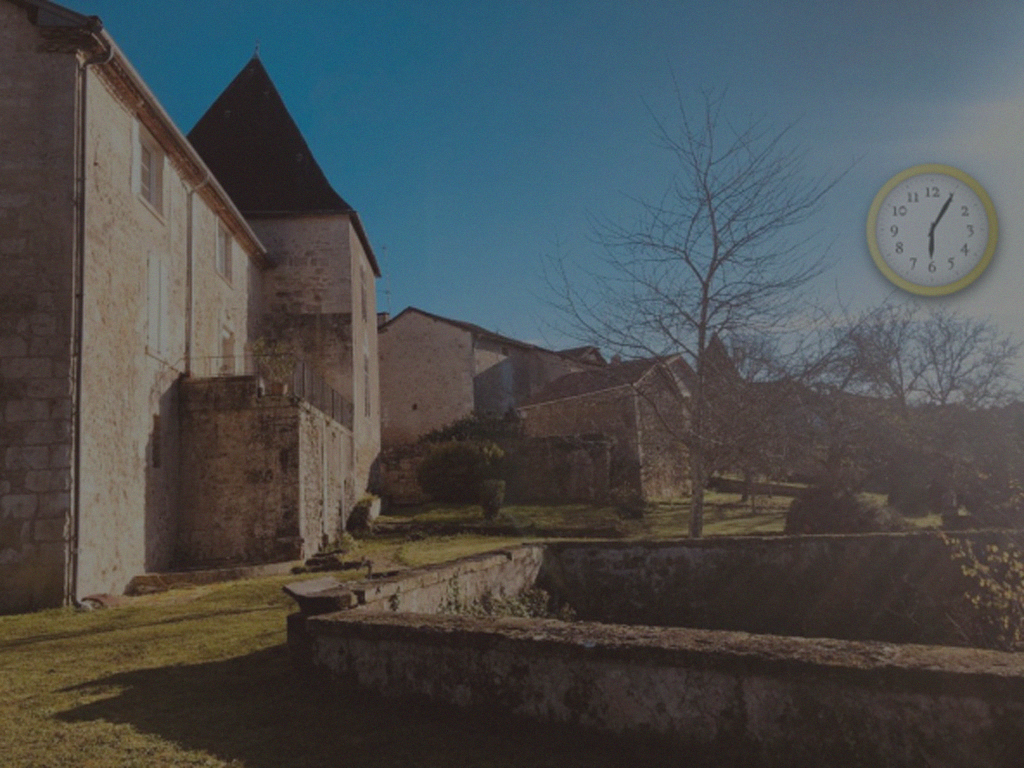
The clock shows **6:05**
